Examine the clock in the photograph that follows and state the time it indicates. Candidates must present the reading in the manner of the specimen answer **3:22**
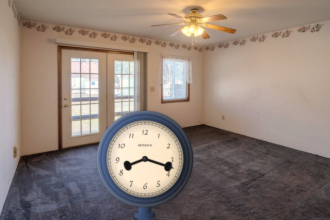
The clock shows **8:18**
